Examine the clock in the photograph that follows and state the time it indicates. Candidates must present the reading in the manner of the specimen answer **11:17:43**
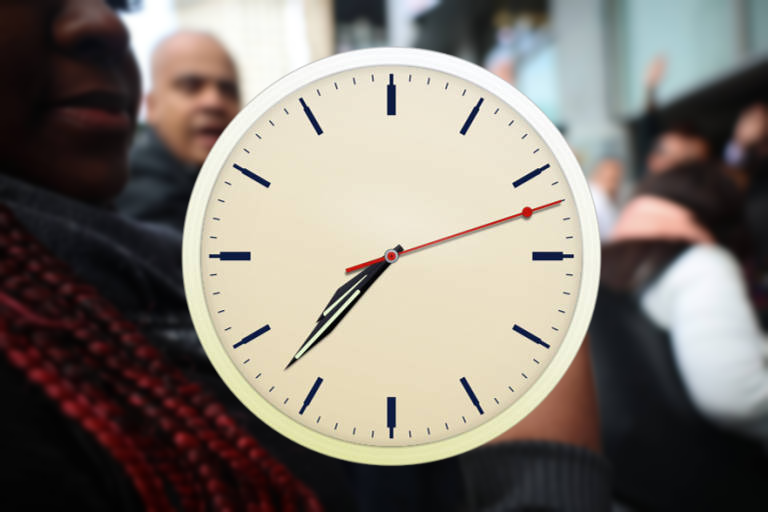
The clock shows **7:37:12**
